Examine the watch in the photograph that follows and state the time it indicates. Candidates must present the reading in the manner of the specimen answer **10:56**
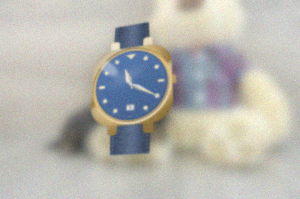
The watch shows **11:20**
